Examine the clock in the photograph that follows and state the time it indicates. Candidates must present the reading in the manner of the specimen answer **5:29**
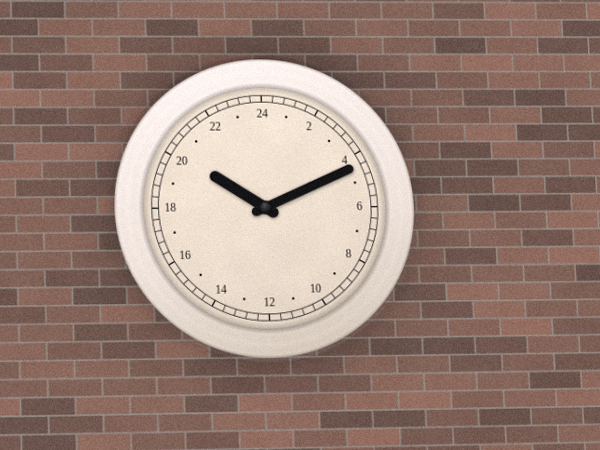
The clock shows **20:11**
